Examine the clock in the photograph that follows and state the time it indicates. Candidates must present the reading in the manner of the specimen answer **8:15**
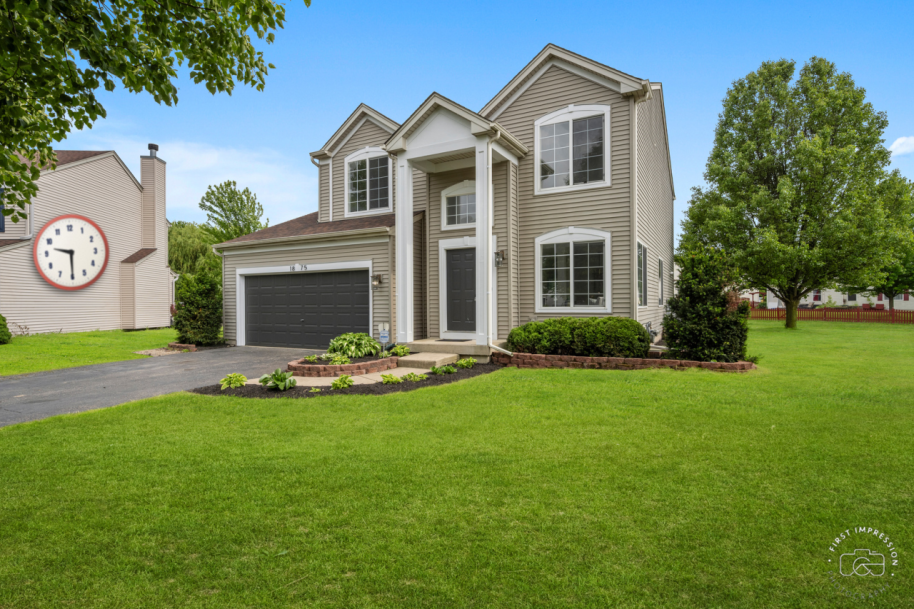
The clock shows **9:30**
